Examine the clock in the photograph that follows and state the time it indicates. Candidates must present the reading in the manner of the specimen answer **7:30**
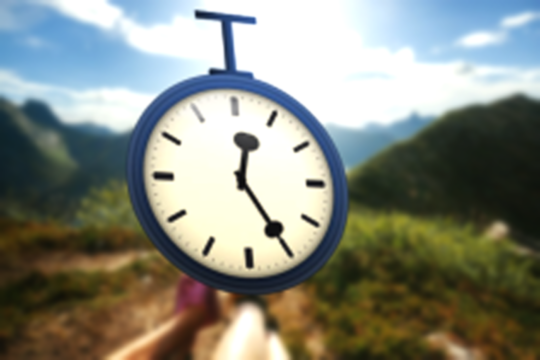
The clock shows **12:25**
